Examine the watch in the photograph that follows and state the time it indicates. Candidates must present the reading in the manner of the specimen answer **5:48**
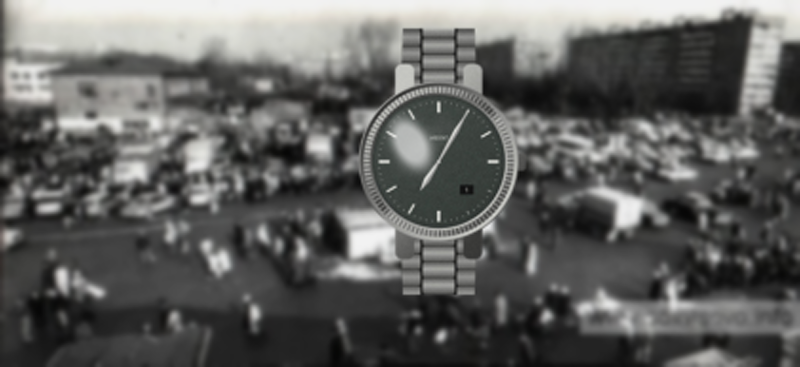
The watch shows **7:05**
